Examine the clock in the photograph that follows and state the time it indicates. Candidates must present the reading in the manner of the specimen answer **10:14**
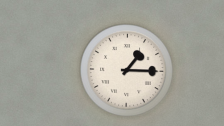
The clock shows **1:15**
